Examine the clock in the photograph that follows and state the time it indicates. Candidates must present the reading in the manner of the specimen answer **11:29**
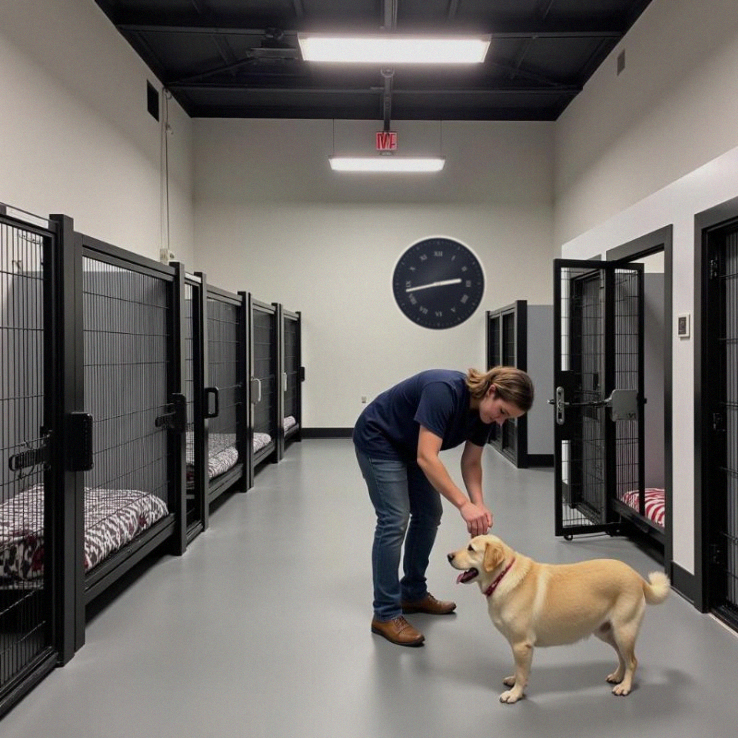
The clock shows **2:43**
